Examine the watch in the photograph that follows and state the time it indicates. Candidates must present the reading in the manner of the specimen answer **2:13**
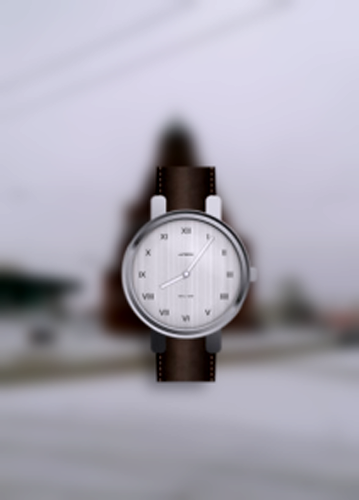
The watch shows **8:06**
